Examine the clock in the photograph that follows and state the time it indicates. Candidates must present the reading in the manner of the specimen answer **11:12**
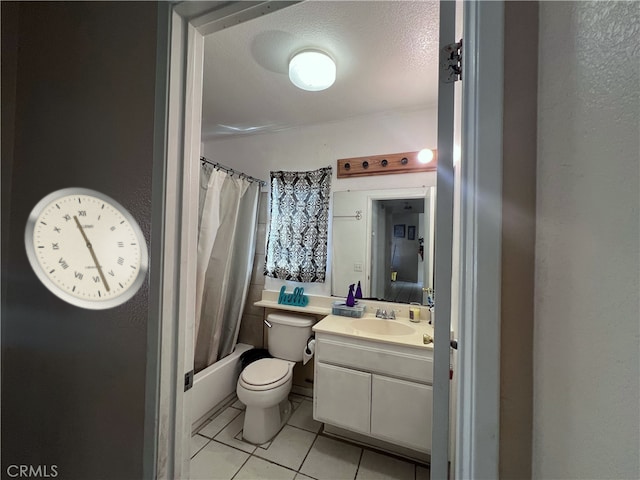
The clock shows **11:28**
